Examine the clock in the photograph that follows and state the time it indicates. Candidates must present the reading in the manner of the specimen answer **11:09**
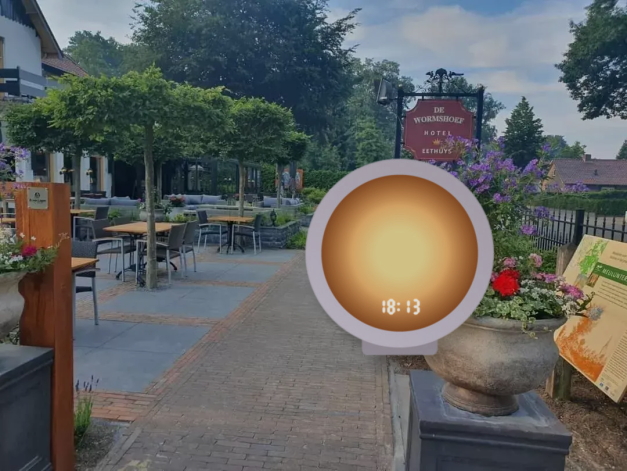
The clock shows **18:13**
